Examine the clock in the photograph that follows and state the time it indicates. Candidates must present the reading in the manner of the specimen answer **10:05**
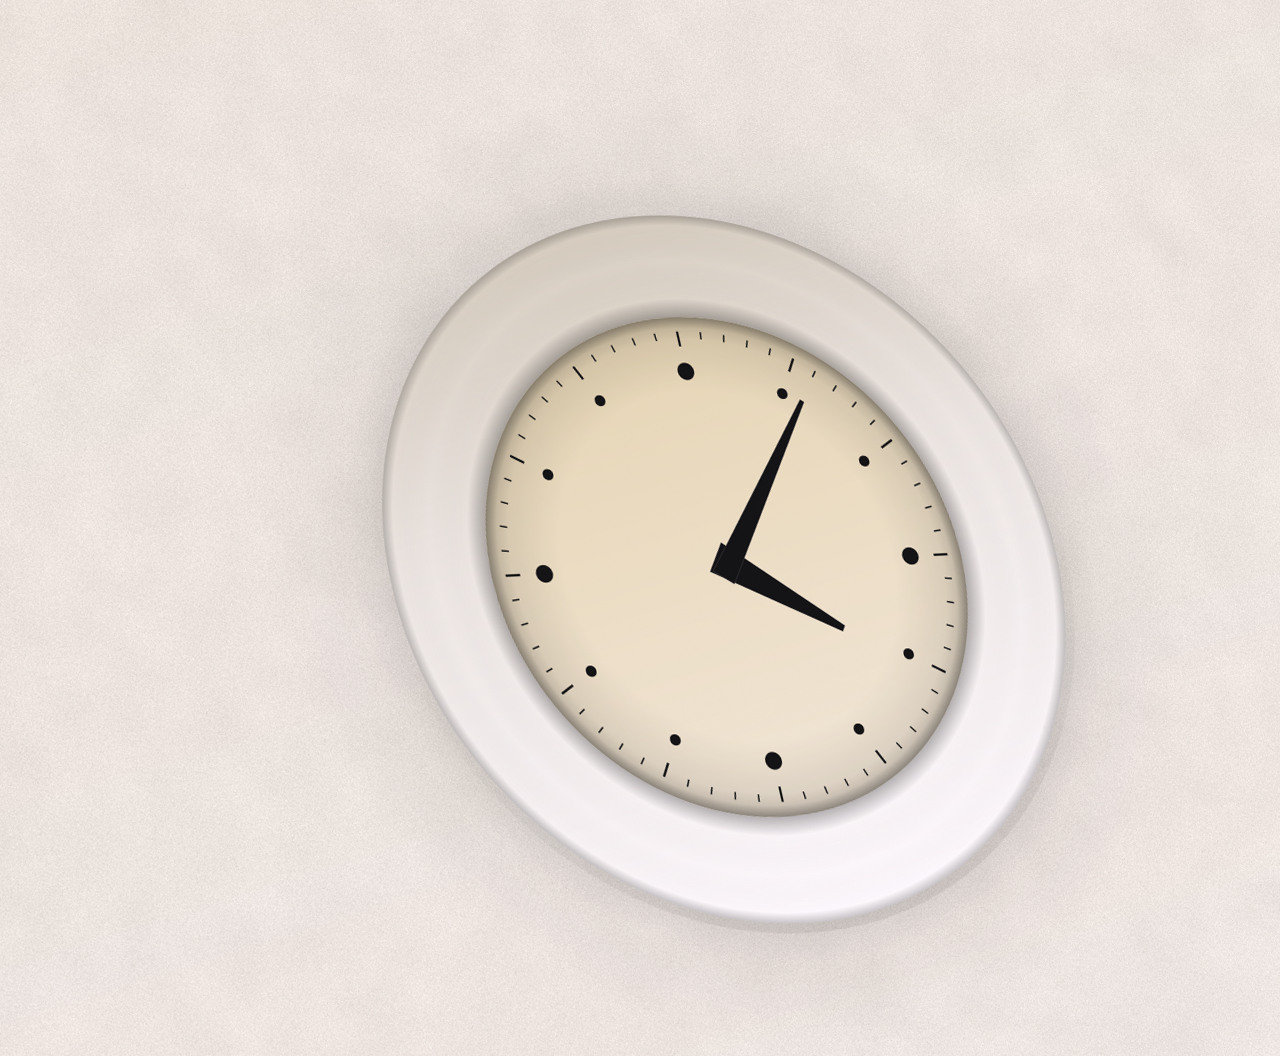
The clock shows **4:06**
